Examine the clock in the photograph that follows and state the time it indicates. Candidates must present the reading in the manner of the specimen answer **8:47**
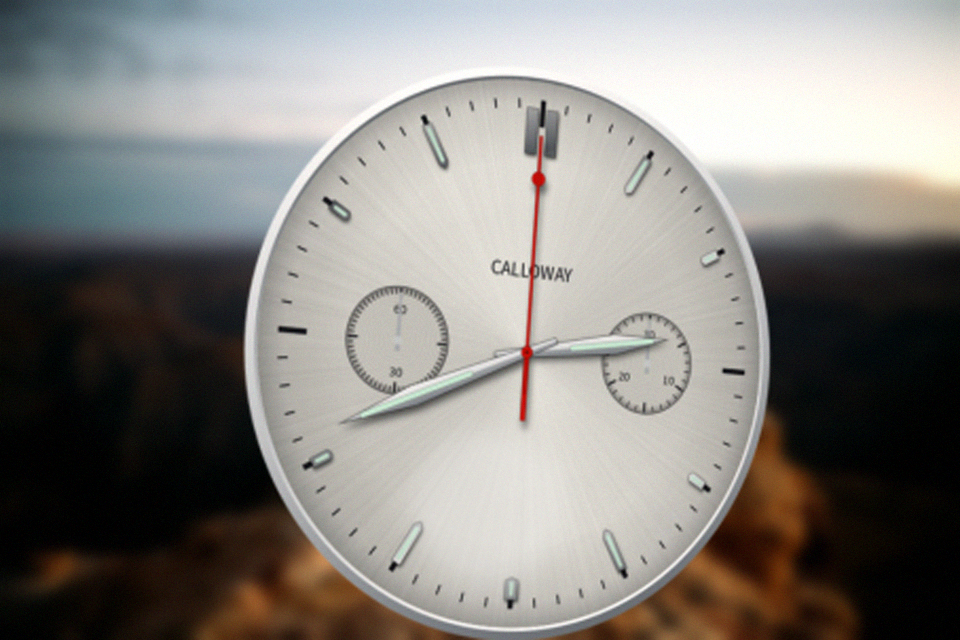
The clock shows **2:41**
